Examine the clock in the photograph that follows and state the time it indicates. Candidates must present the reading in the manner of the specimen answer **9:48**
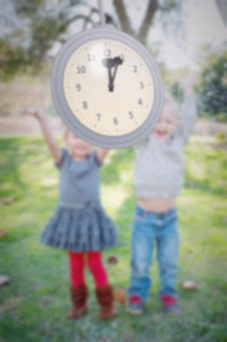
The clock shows **12:04**
